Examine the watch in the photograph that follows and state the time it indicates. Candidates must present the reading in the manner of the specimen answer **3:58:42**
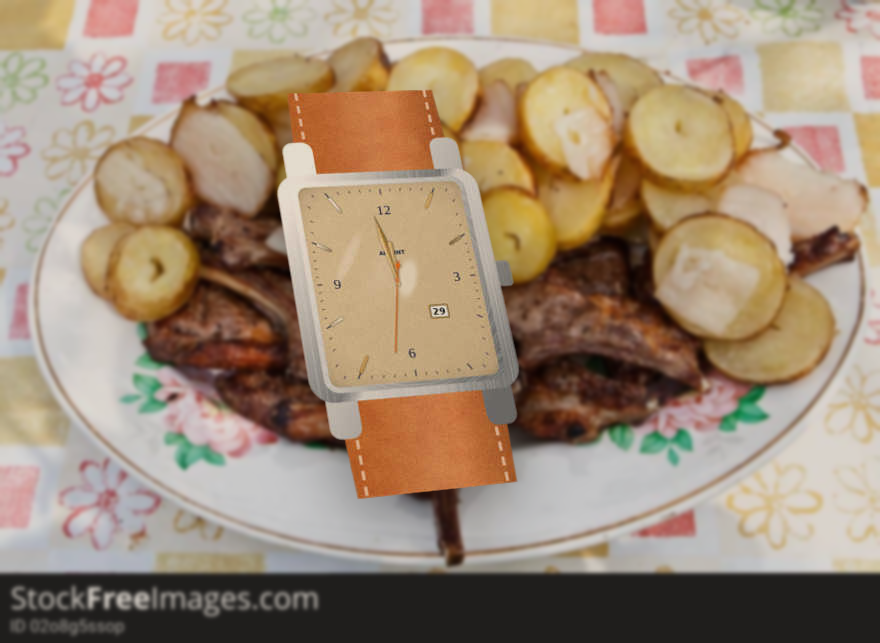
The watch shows **11:58:32**
